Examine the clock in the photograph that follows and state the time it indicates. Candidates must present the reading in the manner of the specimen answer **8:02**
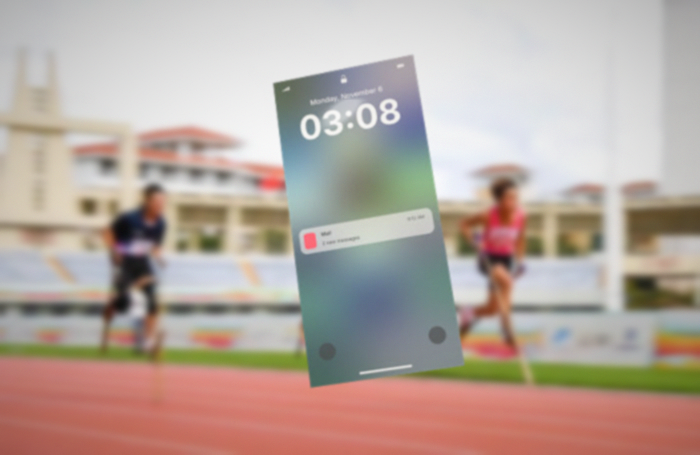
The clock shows **3:08**
